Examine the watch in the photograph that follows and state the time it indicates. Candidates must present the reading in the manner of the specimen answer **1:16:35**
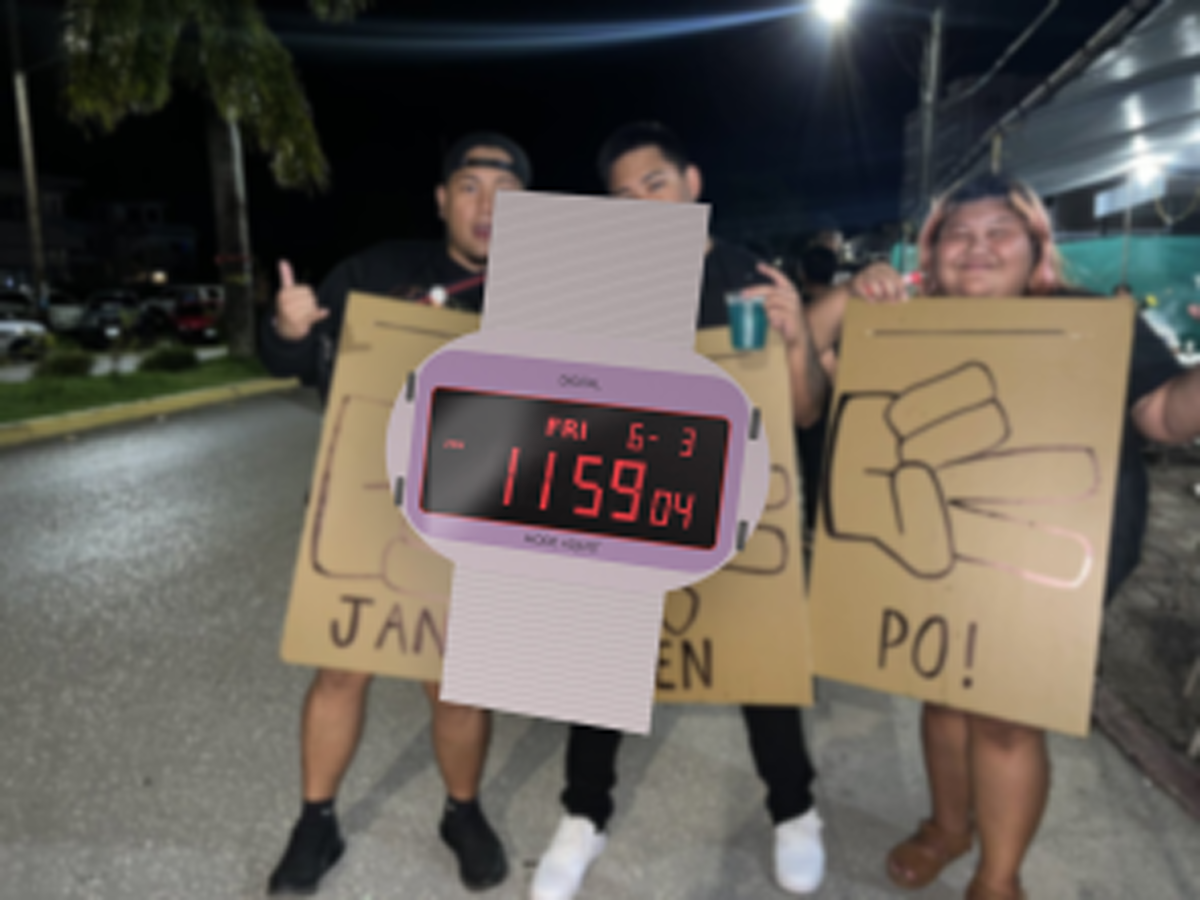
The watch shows **11:59:04**
